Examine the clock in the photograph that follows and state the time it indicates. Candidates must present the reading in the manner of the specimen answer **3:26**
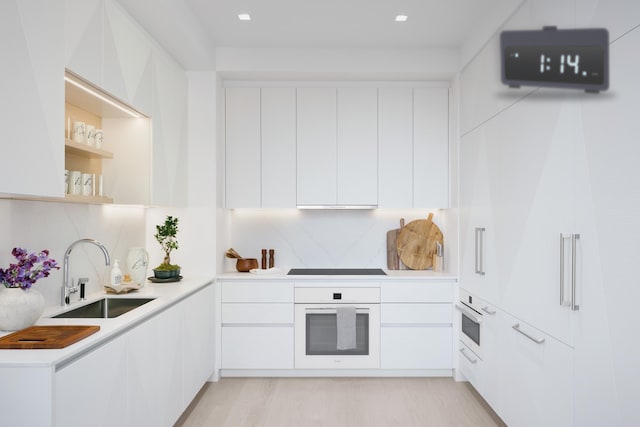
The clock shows **1:14**
